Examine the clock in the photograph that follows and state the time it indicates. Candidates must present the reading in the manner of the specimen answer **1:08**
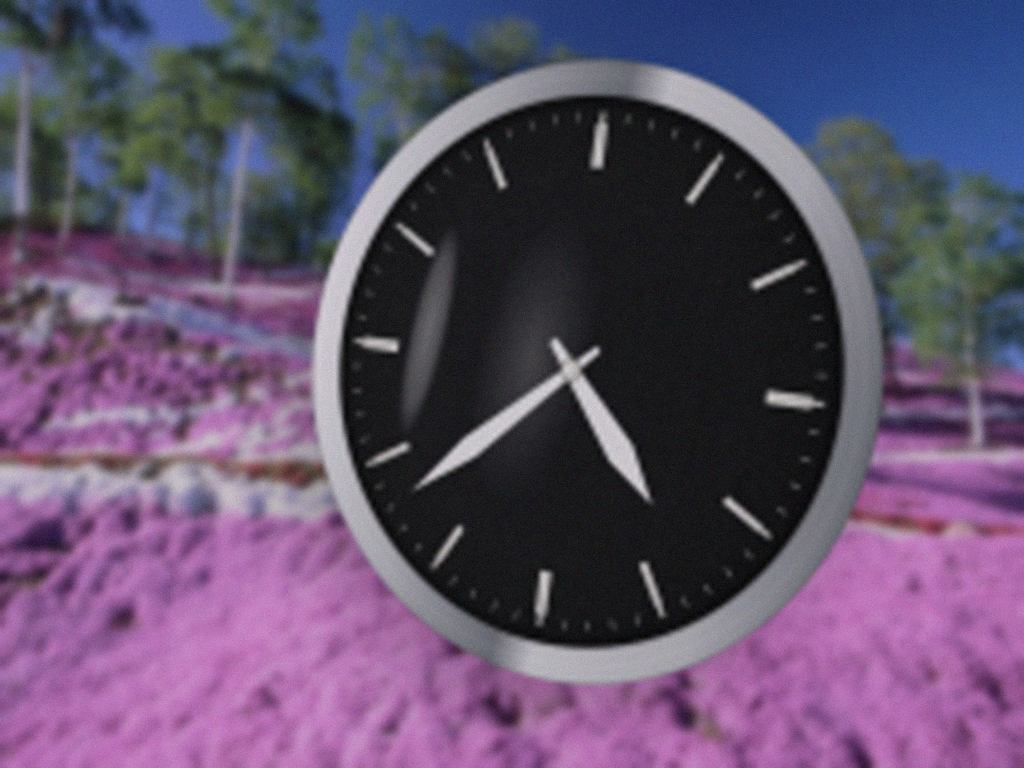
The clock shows **4:38**
